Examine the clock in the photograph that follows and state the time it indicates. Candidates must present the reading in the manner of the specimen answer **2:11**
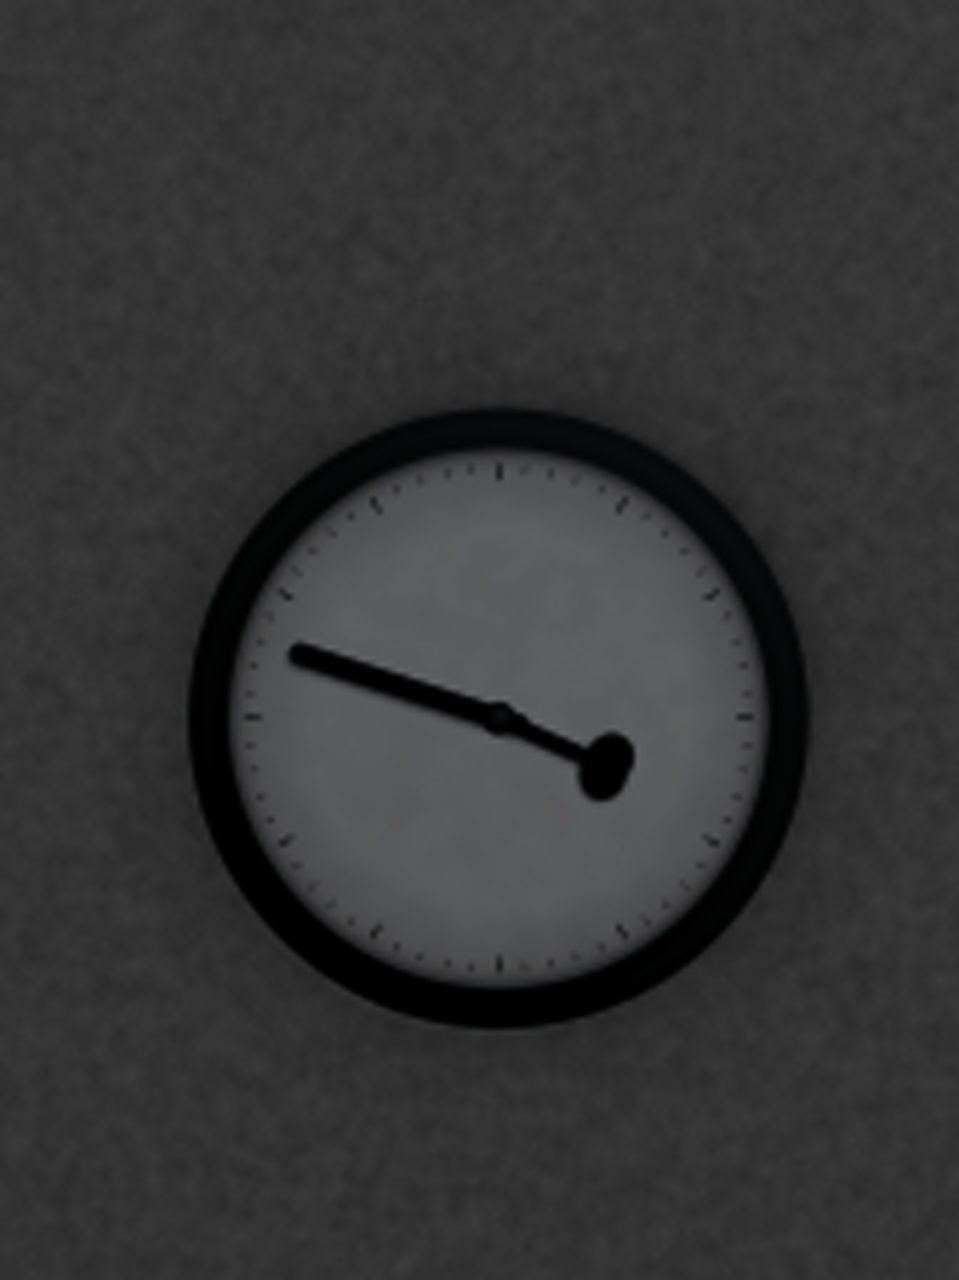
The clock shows **3:48**
